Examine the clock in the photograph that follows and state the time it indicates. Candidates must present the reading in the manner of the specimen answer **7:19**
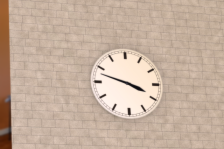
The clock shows **3:48**
